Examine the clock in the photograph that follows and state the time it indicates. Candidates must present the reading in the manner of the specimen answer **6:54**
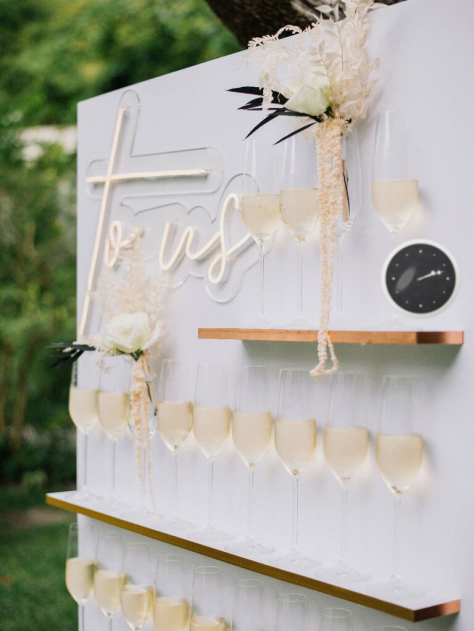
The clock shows **2:12**
